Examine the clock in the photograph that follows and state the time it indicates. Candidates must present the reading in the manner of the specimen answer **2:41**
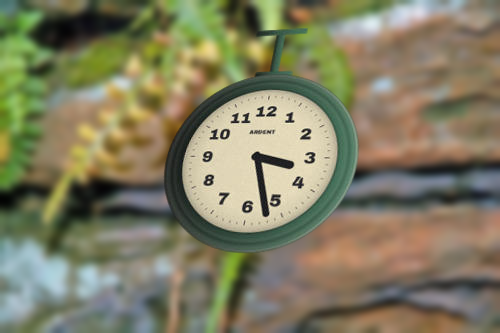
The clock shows **3:27**
